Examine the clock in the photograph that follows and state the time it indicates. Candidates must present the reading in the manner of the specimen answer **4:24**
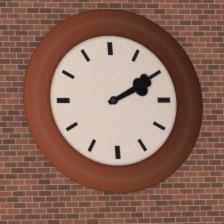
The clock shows **2:10**
